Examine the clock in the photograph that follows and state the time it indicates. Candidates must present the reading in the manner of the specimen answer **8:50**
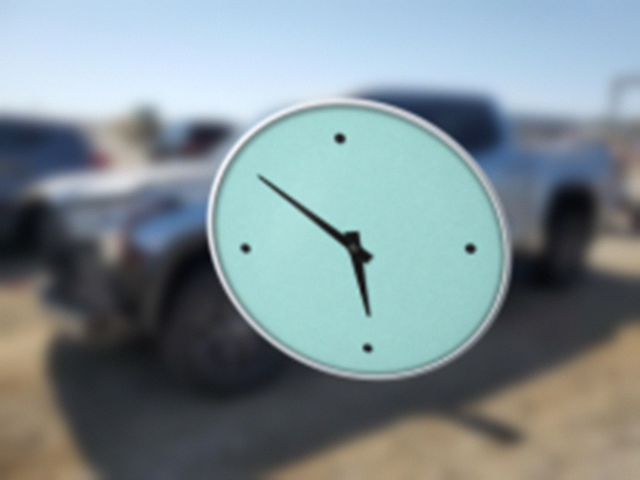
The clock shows **5:52**
